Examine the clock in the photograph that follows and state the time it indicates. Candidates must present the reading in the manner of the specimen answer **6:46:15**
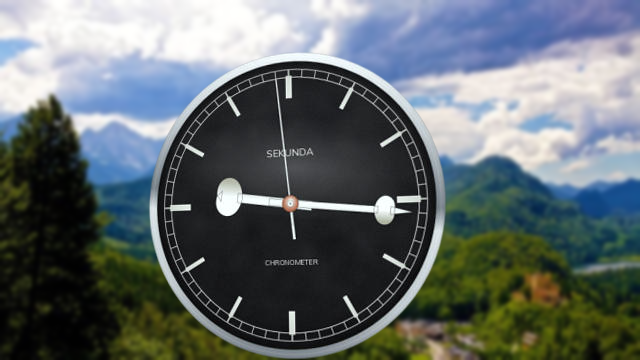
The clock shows **9:15:59**
